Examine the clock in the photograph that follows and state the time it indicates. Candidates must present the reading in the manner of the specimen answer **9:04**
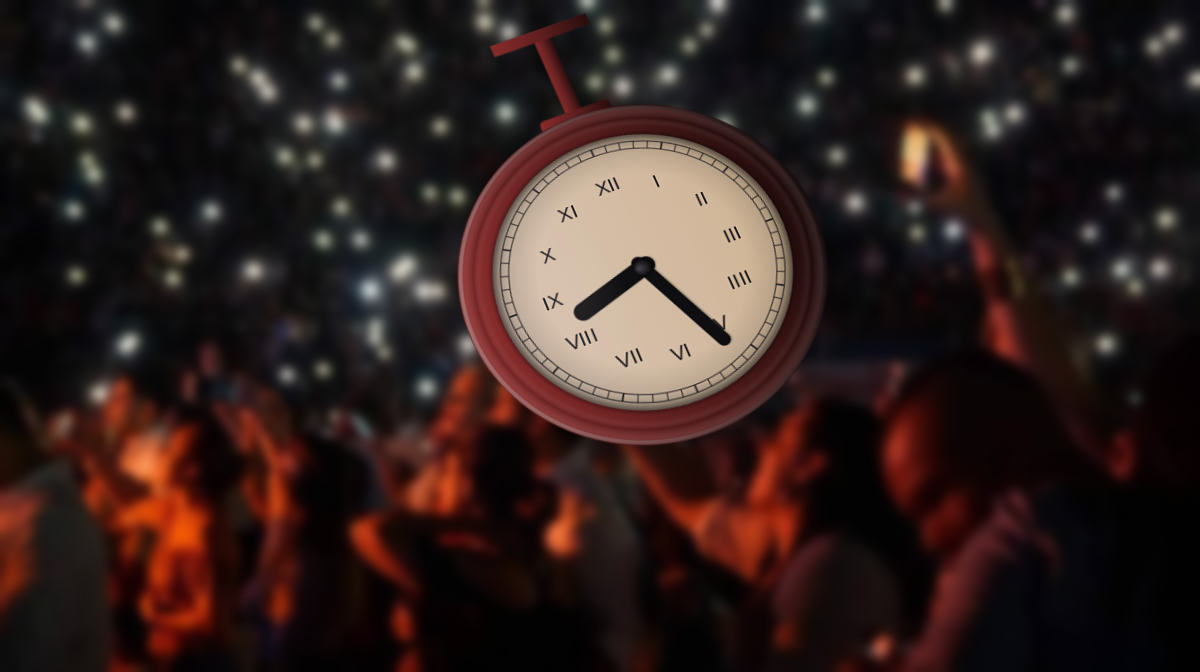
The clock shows **8:26**
